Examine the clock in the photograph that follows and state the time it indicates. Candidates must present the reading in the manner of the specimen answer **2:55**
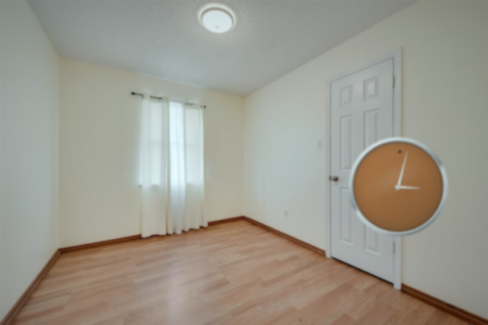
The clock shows **3:02**
